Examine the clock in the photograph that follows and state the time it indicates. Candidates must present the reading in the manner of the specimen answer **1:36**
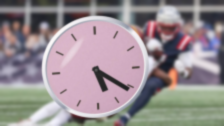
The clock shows **5:21**
